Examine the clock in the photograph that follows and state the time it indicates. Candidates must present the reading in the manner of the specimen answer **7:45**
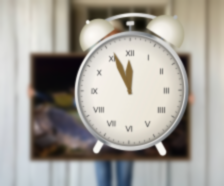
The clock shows **11:56**
